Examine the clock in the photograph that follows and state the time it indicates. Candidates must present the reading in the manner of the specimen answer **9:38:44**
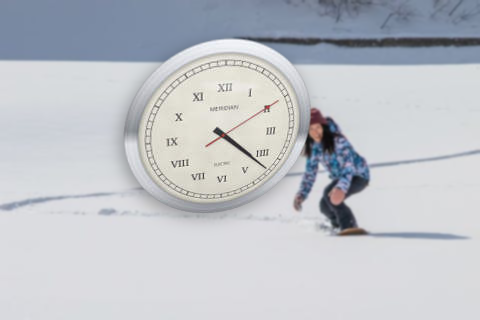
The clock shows **4:22:10**
